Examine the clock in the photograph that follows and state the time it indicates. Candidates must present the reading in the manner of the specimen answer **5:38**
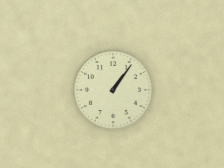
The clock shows **1:06**
